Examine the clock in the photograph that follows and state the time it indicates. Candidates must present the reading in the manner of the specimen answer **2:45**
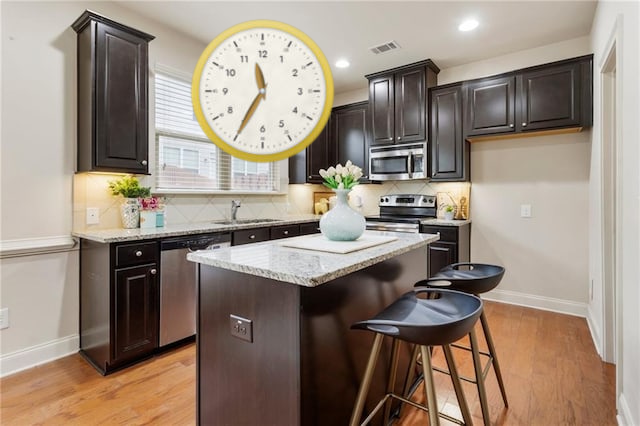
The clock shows **11:35**
